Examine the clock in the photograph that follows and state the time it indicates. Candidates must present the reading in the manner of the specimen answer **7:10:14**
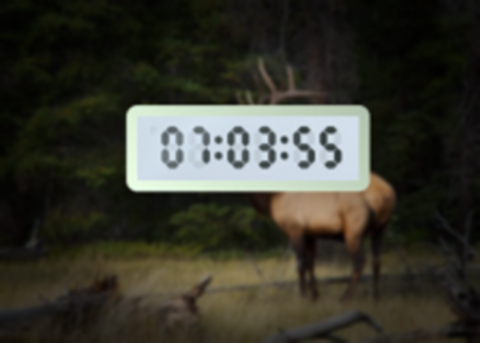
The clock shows **7:03:55**
